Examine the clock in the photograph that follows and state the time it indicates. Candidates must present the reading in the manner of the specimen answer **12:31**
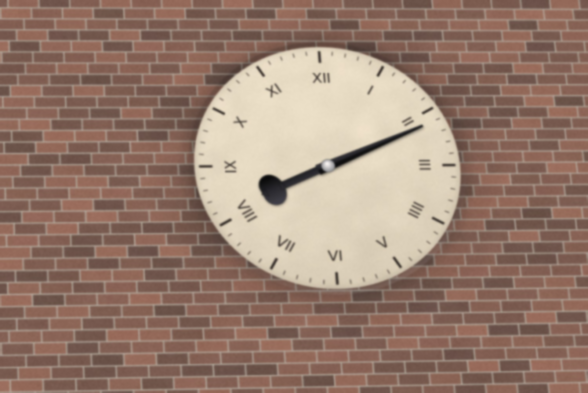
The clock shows **8:11**
